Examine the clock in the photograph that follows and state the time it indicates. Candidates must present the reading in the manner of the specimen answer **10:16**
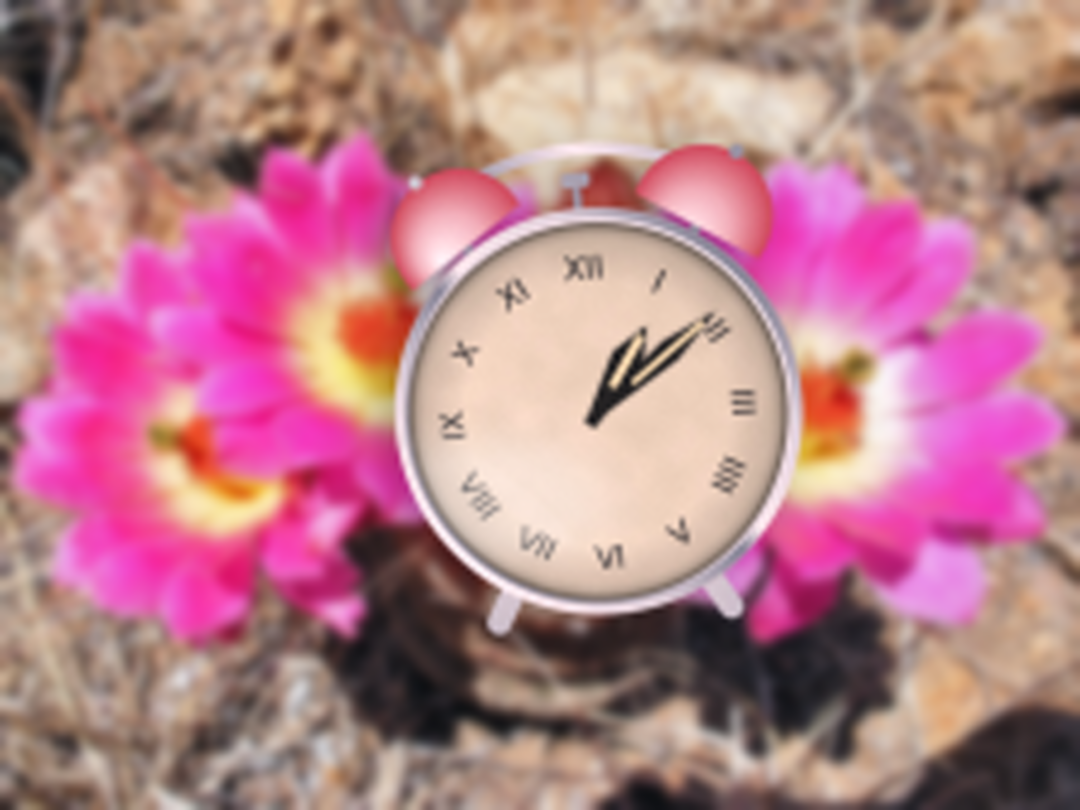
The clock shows **1:09**
